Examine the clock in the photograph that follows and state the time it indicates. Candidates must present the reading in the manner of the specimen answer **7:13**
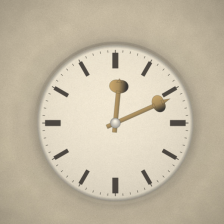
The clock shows **12:11**
